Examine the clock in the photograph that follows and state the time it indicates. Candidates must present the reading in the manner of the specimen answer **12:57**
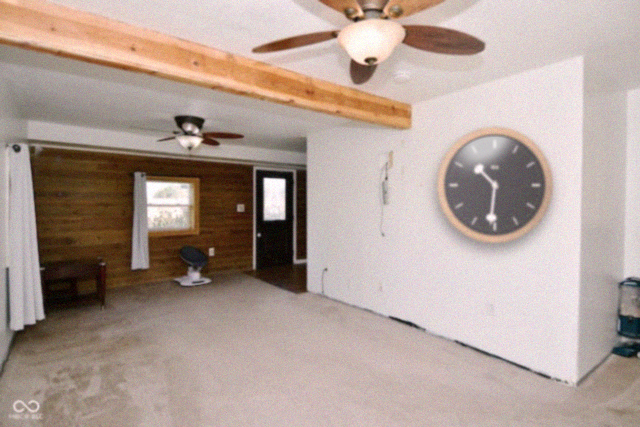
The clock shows **10:31**
